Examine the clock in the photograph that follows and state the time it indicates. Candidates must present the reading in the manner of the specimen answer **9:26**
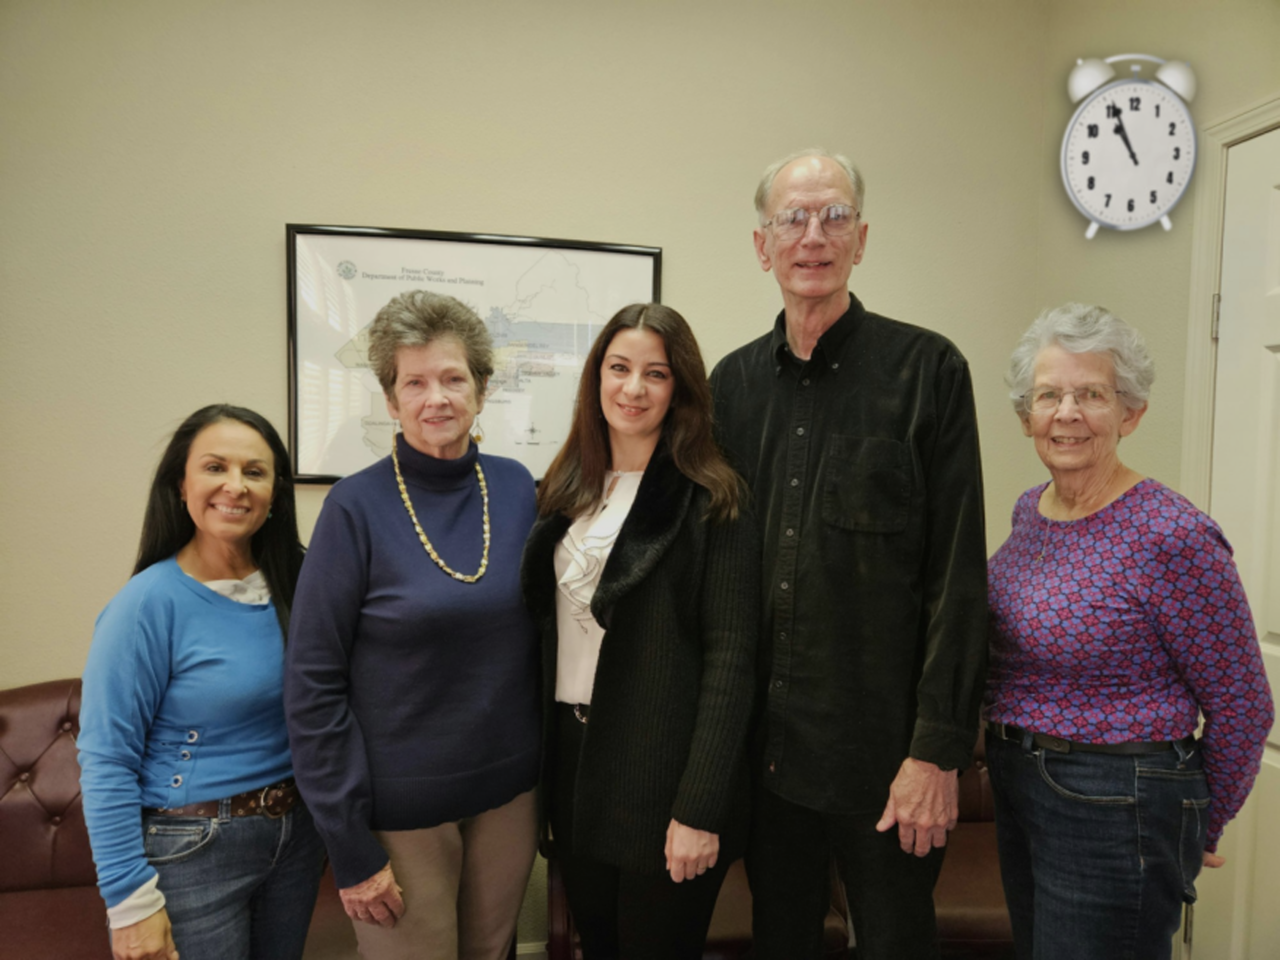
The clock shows **10:56**
